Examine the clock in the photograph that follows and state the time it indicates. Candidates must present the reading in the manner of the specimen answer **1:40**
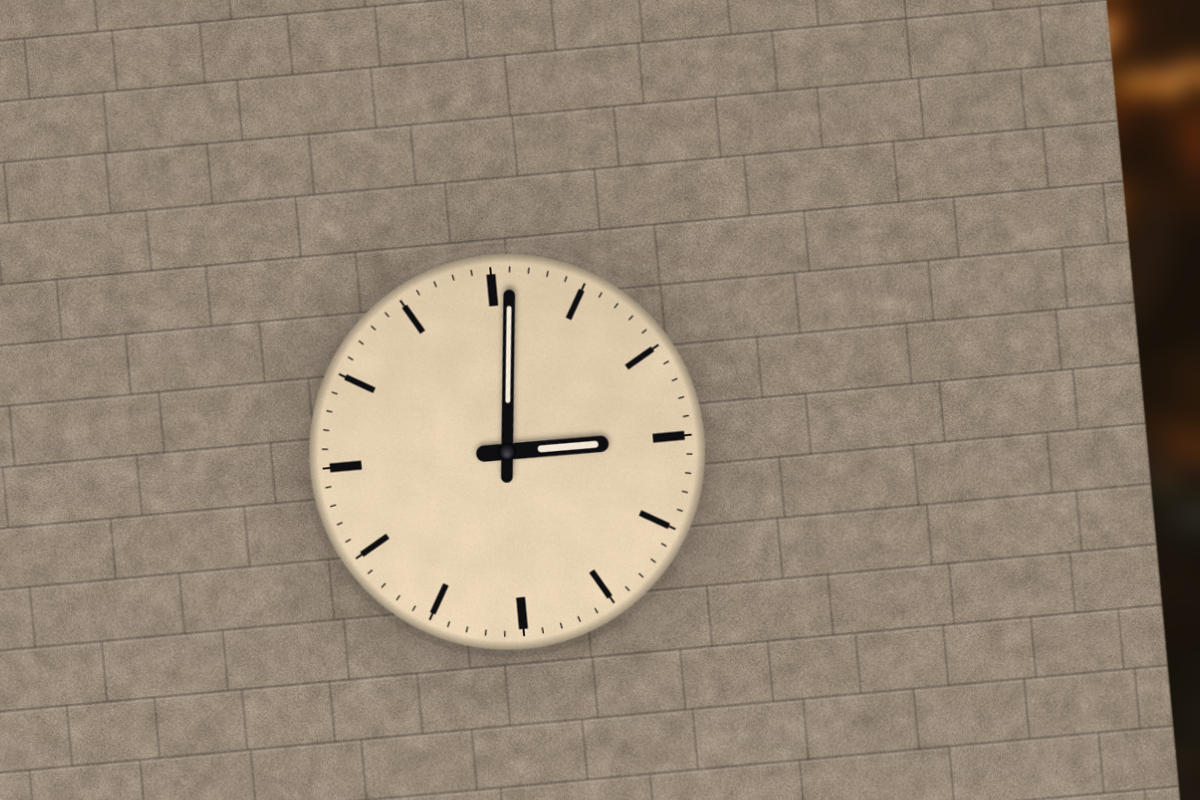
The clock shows **3:01**
